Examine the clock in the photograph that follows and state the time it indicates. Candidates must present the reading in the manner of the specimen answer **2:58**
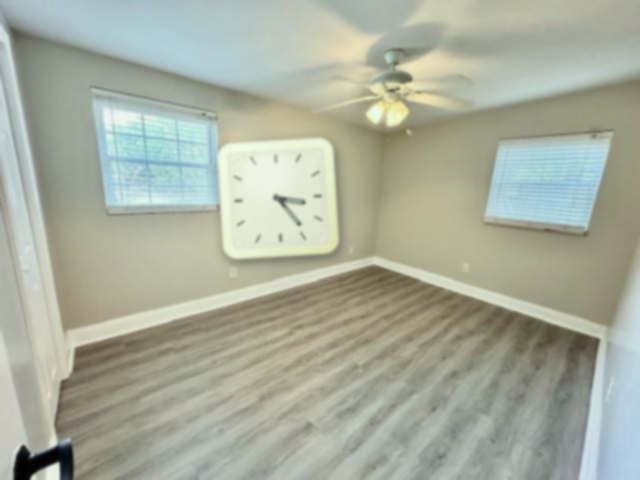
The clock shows **3:24**
